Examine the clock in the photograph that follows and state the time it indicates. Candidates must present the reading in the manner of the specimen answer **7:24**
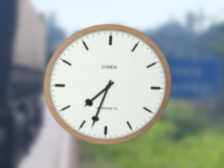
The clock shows **7:33**
